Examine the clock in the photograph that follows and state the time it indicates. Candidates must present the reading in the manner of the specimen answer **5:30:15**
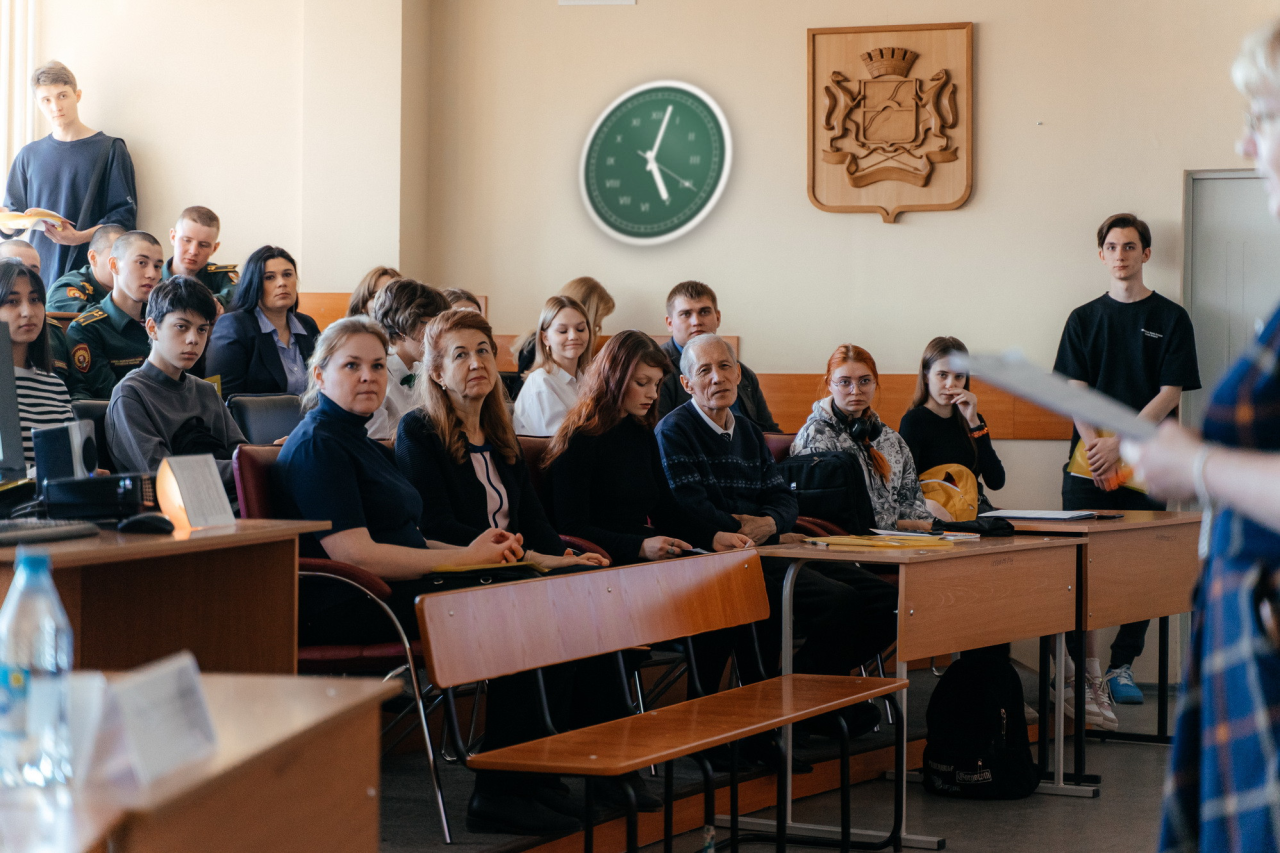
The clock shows **5:02:20**
